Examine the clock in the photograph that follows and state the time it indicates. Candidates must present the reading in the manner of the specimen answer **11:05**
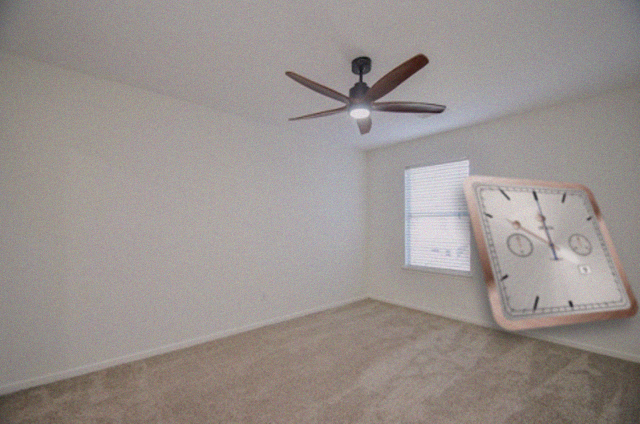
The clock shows **11:51**
